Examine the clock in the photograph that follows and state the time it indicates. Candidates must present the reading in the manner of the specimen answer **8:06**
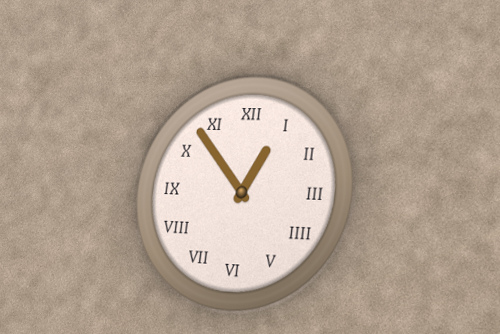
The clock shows **12:53**
